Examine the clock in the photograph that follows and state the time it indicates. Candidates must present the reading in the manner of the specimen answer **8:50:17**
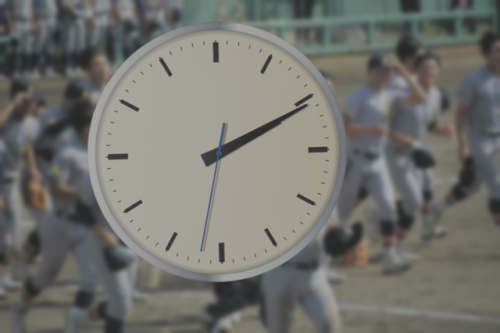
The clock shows **2:10:32**
